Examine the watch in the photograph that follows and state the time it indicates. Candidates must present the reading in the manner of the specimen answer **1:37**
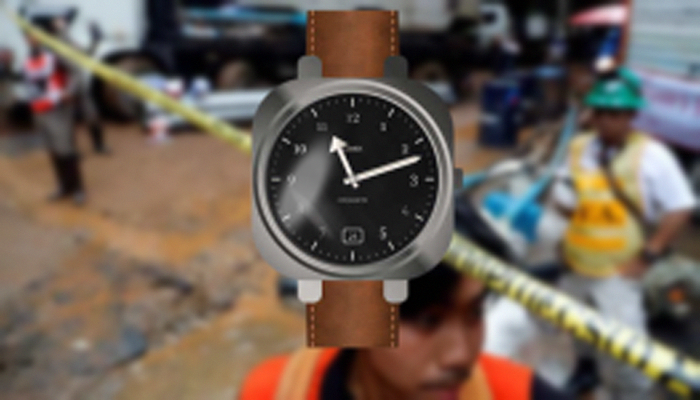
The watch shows **11:12**
